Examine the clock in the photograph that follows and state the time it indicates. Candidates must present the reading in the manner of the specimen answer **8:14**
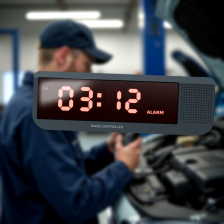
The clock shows **3:12**
